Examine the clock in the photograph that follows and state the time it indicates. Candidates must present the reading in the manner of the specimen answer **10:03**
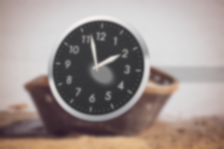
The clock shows **1:57**
